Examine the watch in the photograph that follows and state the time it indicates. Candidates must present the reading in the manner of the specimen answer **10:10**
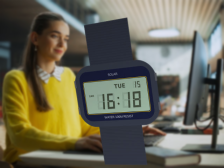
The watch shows **16:18**
